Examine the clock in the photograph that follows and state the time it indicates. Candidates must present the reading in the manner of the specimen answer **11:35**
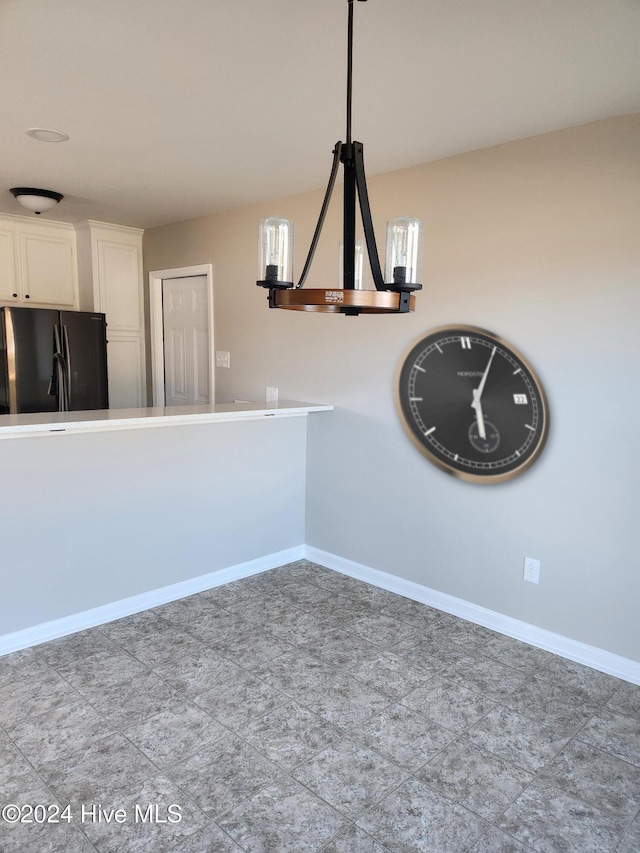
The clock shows **6:05**
